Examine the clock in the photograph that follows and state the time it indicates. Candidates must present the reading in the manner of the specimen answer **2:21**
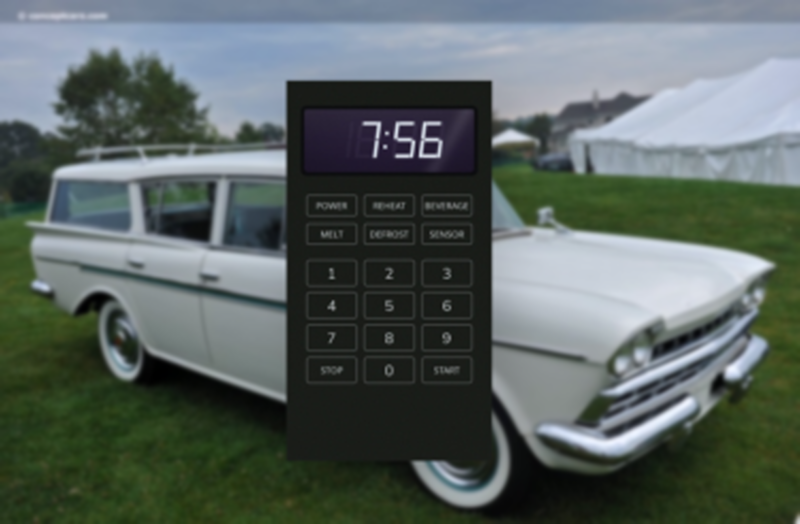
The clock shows **7:56**
